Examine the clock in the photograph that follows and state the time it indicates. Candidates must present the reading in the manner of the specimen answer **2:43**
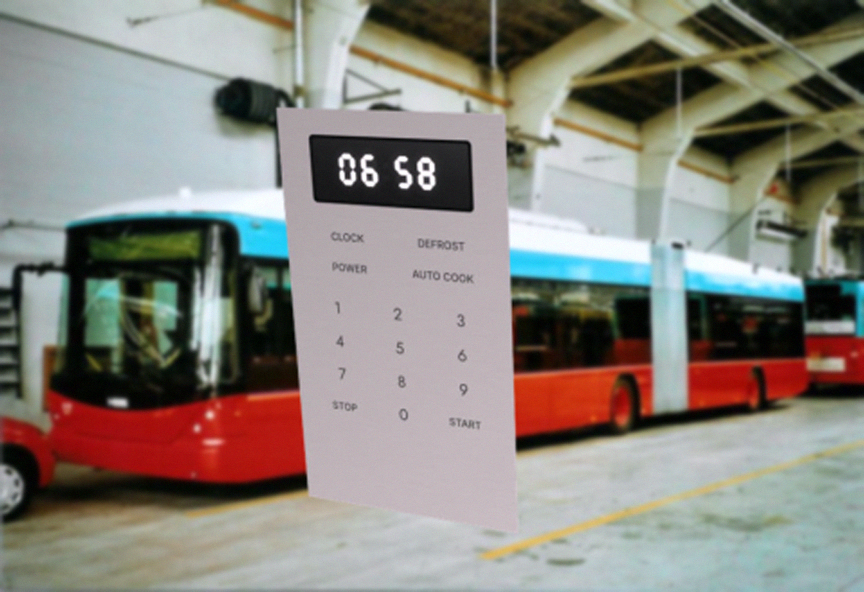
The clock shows **6:58**
